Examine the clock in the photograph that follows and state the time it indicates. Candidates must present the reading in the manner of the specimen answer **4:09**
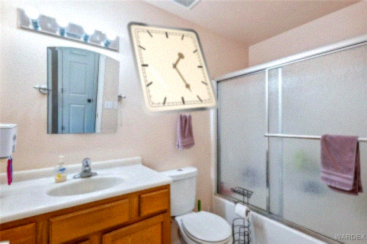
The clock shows **1:26**
